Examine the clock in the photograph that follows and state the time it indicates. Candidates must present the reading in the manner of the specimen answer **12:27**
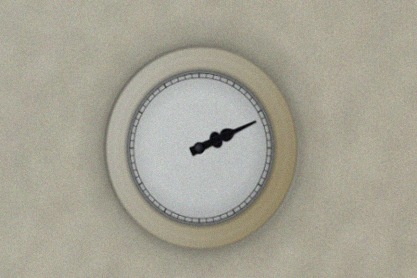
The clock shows **2:11**
